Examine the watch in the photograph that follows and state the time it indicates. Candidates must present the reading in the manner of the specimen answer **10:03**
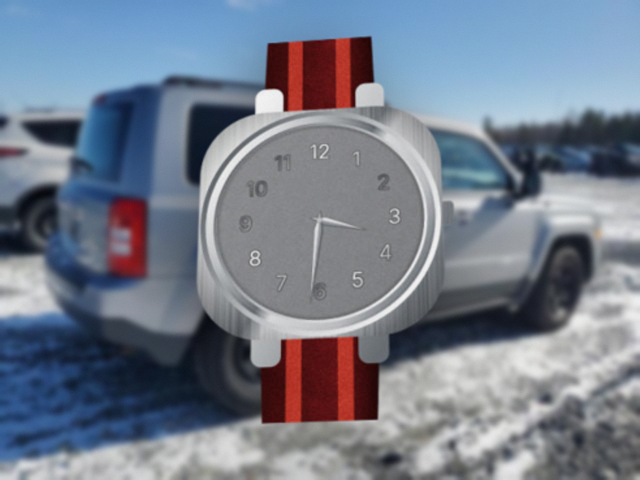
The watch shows **3:31**
